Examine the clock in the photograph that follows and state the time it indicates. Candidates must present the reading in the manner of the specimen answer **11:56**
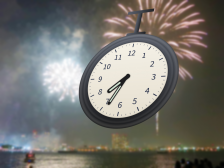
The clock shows **7:34**
